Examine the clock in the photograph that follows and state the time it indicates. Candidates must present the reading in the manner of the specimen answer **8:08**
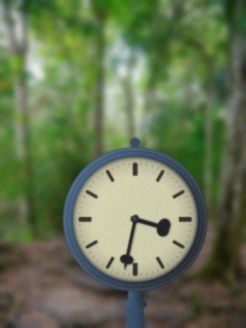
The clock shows **3:32**
